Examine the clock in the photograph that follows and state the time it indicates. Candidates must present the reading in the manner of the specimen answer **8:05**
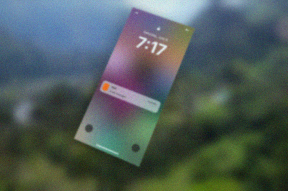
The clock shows **7:17**
